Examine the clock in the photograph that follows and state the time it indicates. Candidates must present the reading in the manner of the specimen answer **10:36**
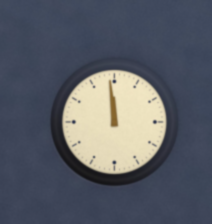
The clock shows **11:59**
